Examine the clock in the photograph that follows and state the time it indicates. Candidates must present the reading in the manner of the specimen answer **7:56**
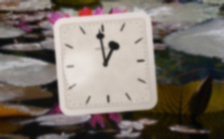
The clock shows **12:59**
